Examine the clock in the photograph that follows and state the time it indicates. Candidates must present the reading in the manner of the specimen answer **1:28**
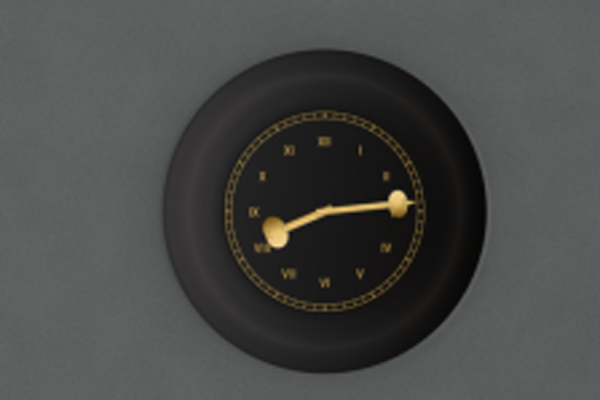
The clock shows **8:14**
